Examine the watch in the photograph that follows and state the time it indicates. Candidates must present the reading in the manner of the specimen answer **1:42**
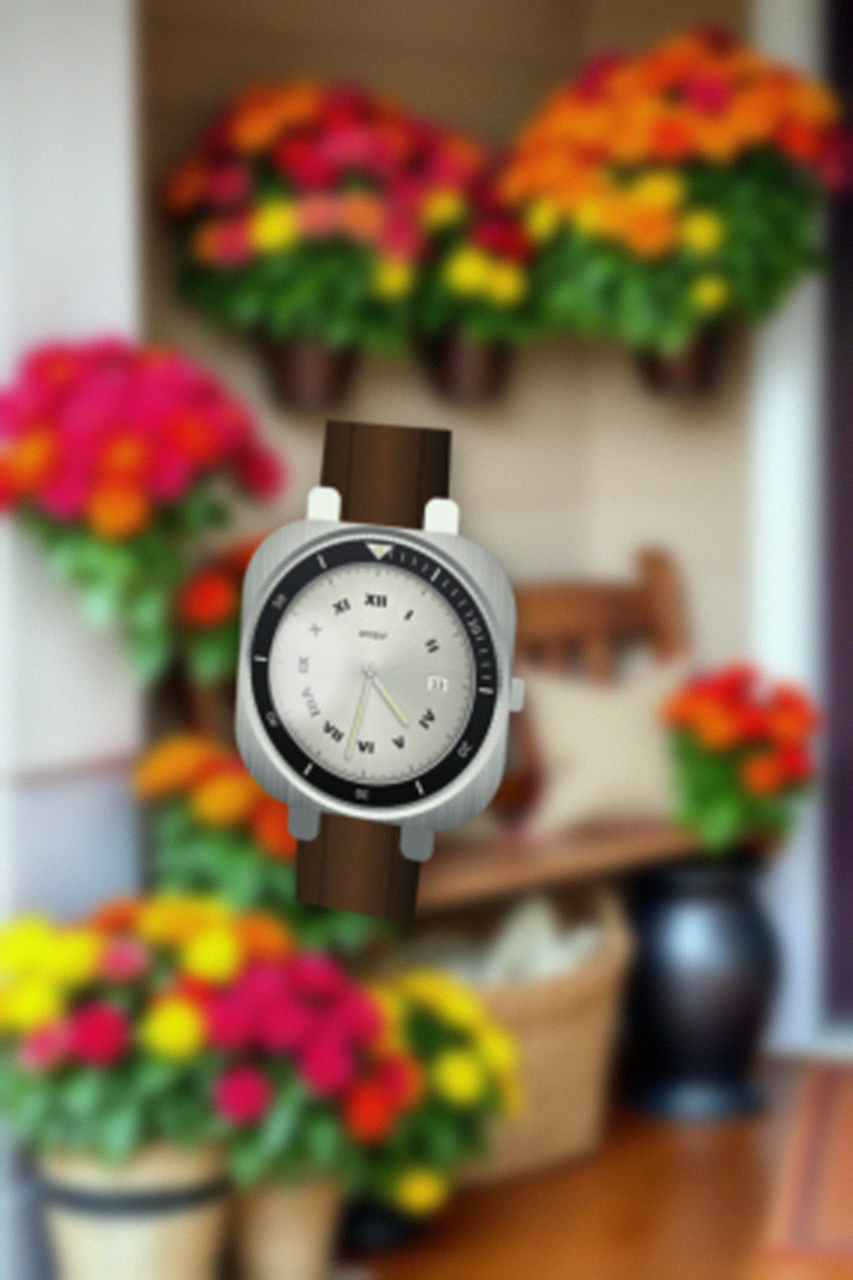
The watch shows **4:32**
